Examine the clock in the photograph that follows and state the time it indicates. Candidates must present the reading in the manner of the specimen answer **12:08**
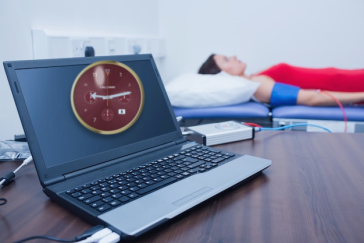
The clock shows **9:13**
